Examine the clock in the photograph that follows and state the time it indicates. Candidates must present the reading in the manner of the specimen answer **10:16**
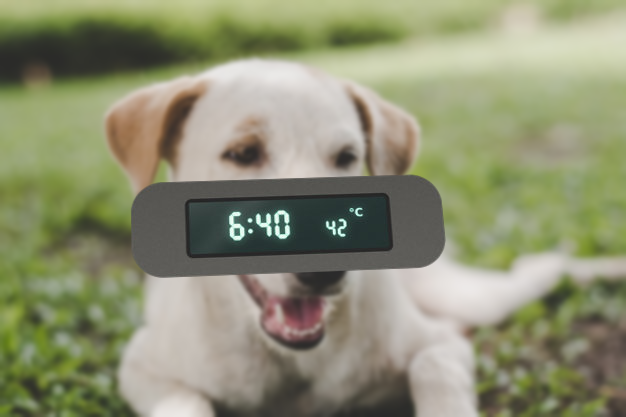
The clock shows **6:40**
